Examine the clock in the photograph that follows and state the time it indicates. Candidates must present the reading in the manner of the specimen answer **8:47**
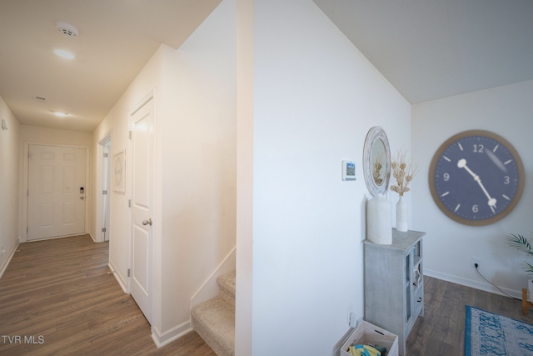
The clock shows **10:24**
